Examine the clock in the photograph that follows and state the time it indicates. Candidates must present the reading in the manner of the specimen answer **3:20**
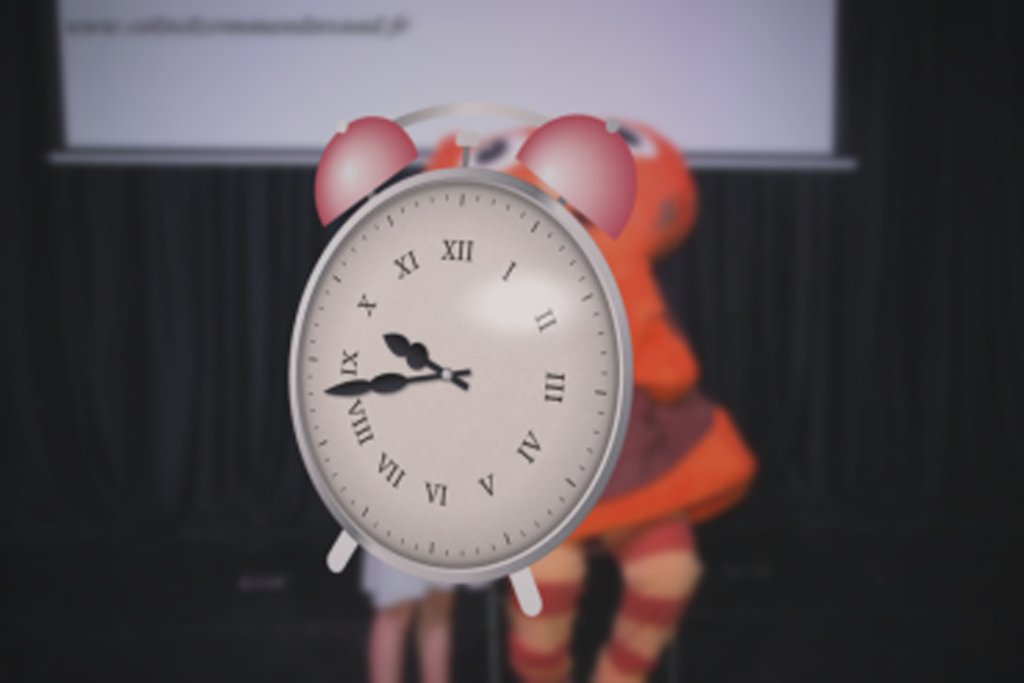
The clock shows **9:43**
